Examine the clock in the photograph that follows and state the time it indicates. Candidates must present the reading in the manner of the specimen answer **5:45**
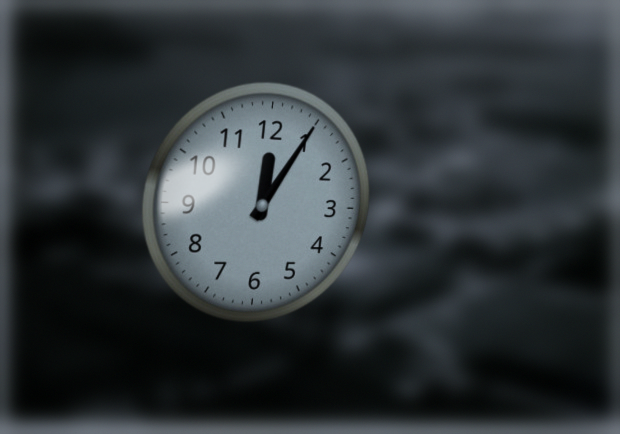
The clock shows **12:05**
